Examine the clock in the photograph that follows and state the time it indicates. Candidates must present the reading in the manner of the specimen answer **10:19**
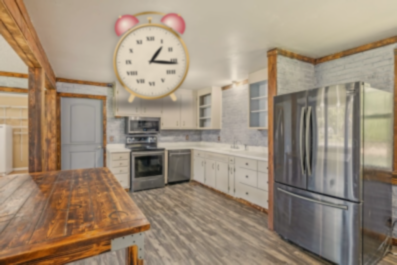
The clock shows **1:16**
